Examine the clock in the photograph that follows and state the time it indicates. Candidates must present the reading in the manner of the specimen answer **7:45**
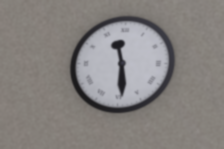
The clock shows **11:29**
